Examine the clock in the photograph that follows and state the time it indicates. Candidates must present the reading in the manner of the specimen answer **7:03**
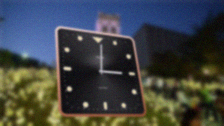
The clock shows **3:01**
